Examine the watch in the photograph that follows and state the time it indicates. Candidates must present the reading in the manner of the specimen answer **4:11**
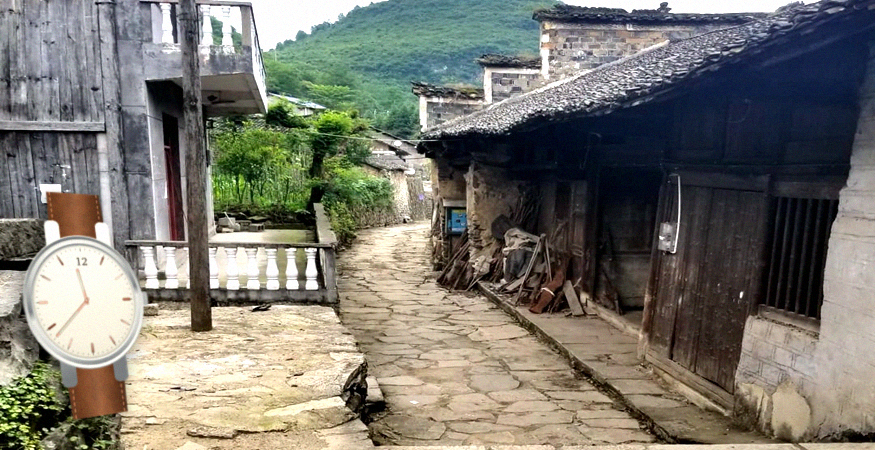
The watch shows **11:38**
